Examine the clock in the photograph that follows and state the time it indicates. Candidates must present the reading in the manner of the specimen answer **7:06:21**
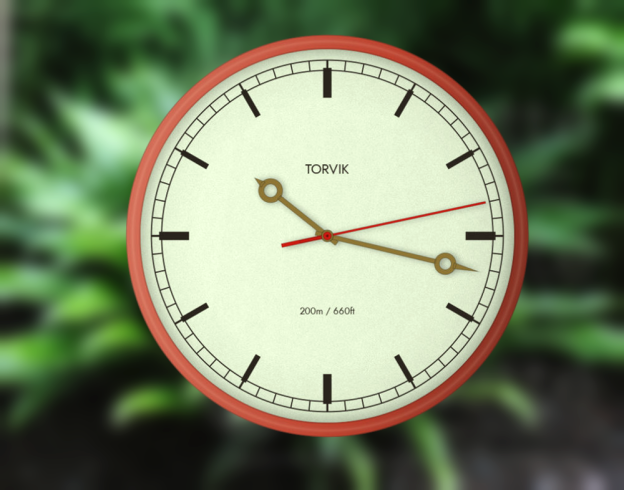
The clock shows **10:17:13**
